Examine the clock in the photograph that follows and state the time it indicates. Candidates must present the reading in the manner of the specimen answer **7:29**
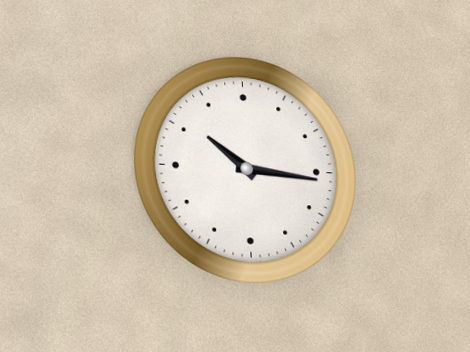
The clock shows **10:16**
